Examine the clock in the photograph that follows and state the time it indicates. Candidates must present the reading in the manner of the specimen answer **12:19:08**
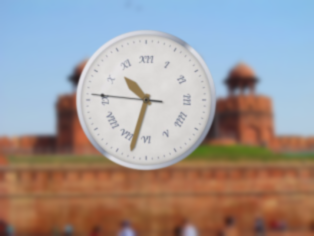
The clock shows **10:32:46**
